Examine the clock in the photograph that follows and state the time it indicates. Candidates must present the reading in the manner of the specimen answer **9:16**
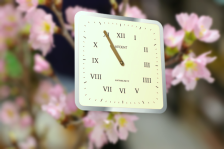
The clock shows **10:55**
